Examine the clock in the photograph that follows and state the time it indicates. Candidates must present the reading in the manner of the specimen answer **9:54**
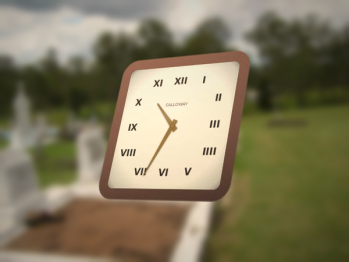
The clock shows **10:34**
